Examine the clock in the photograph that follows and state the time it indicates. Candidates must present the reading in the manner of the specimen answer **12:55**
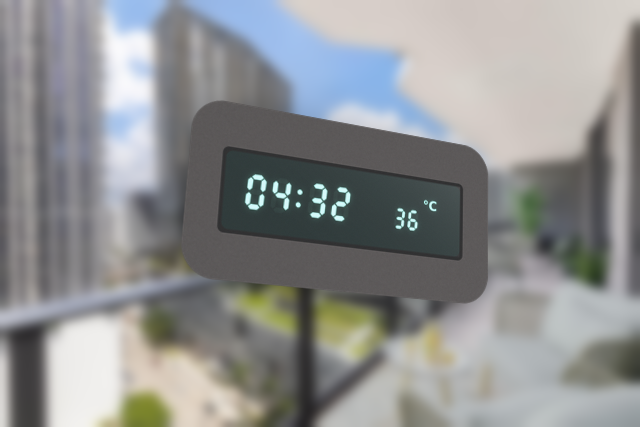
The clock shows **4:32**
